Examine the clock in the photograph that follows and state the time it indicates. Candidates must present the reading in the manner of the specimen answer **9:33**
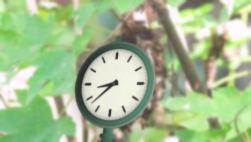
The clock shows **8:38**
